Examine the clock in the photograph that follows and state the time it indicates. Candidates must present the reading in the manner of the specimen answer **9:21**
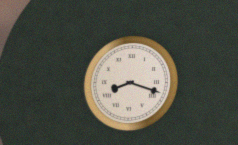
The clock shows **8:18**
